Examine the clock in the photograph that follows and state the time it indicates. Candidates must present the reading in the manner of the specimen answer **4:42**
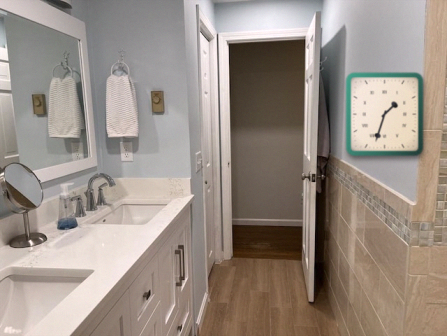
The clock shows **1:33**
